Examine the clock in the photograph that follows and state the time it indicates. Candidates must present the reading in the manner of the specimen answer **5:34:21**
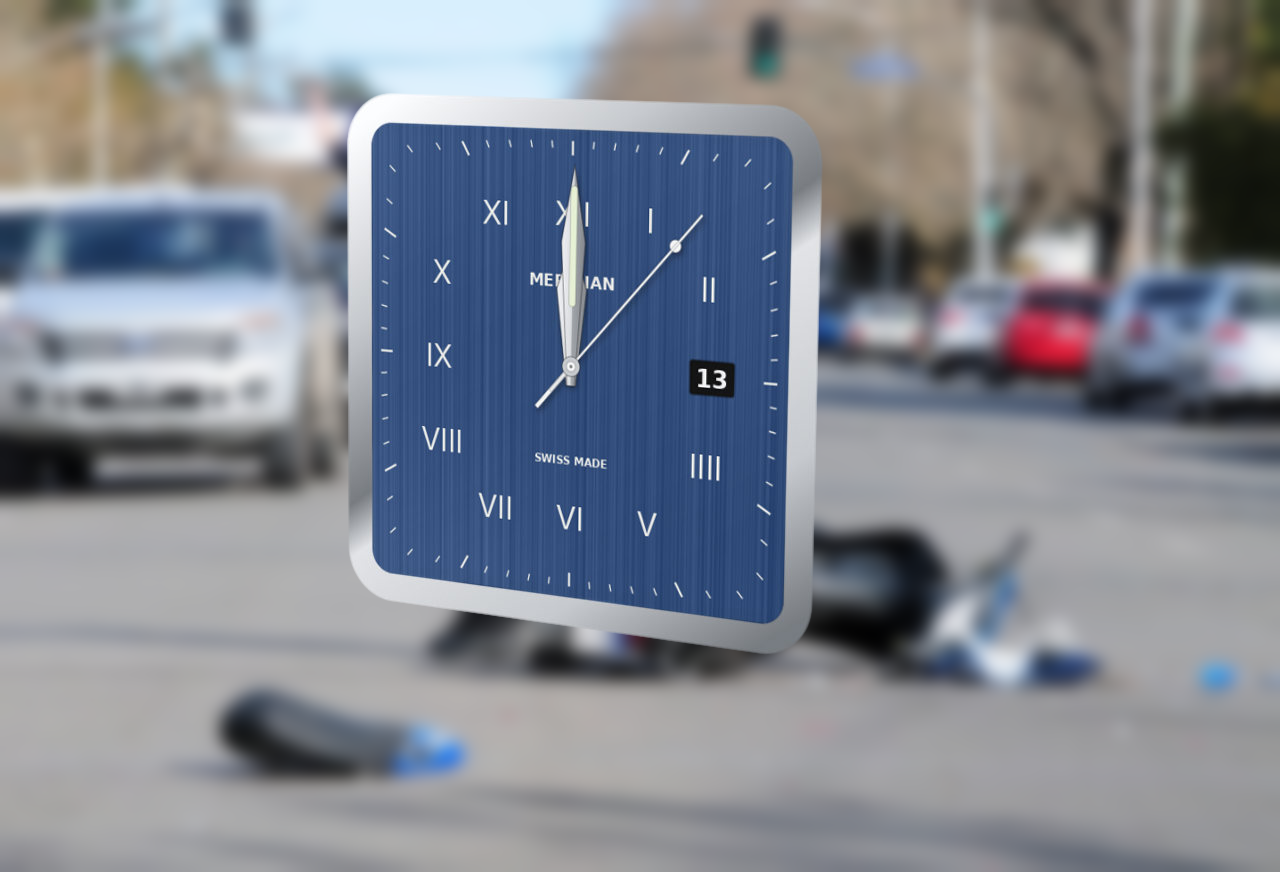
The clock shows **12:00:07**
